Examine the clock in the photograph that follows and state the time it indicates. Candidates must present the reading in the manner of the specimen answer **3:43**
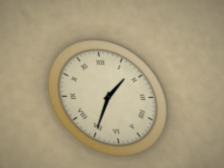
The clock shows **1:35**
